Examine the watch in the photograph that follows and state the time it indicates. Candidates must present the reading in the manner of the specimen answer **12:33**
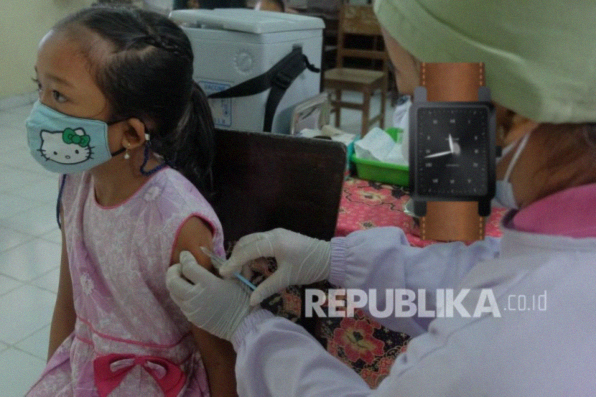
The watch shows **11:43**
